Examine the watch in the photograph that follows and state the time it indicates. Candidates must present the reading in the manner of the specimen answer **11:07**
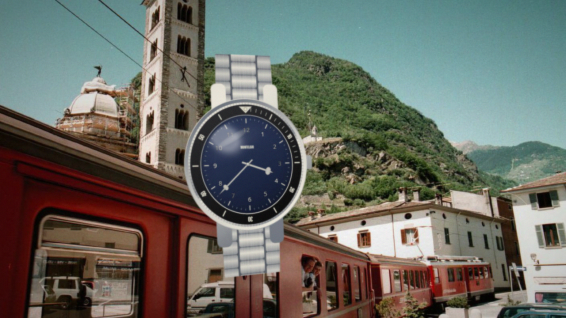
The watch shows **3:38**
